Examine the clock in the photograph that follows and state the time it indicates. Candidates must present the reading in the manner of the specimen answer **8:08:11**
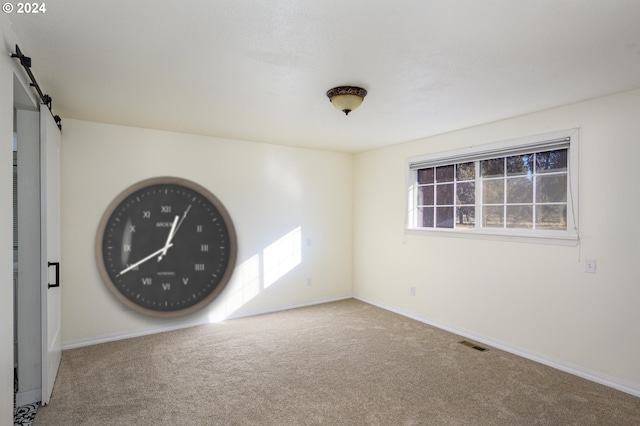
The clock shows **12:40:05**
